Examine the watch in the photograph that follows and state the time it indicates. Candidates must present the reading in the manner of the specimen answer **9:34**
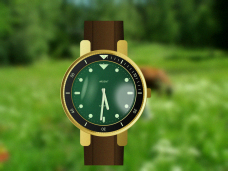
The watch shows **5:31**
